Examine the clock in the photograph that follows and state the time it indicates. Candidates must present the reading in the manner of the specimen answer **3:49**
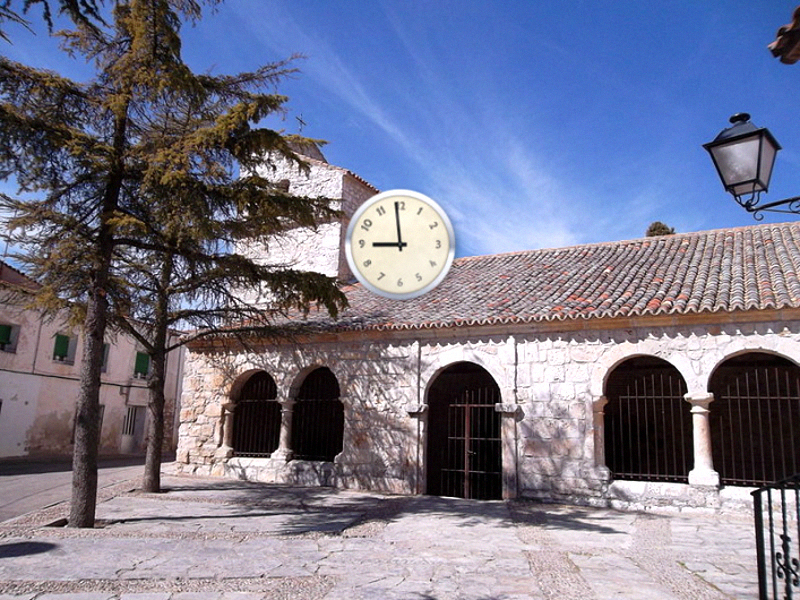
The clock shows **8:59**
